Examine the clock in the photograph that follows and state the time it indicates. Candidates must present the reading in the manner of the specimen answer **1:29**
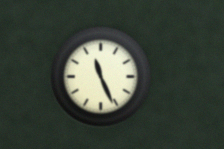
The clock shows **11:26**
